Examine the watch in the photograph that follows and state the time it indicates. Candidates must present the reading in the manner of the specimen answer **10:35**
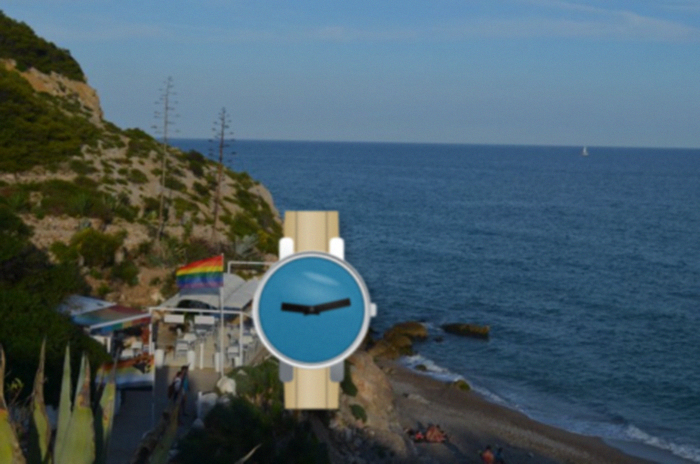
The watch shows **9:13**
